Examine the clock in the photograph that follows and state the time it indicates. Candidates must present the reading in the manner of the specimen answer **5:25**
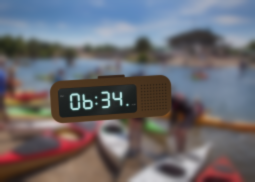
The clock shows **6:34**
